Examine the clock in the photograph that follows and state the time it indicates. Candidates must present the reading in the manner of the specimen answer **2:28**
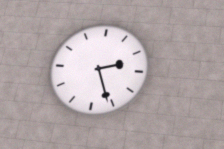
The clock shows **2:26**
